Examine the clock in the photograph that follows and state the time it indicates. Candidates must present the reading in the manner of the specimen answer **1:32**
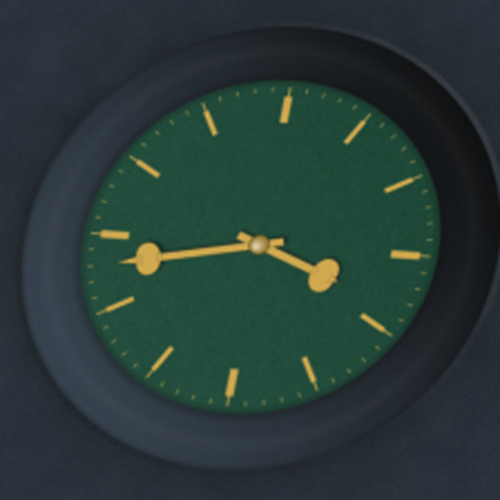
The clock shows **3:43**
